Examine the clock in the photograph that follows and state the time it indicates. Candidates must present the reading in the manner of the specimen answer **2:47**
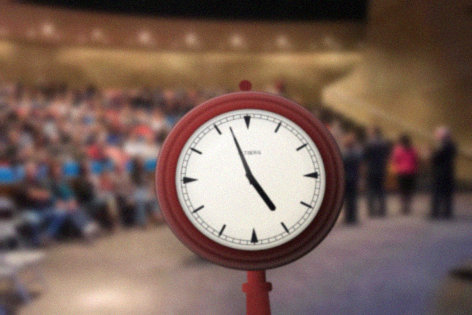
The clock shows **4:57**
